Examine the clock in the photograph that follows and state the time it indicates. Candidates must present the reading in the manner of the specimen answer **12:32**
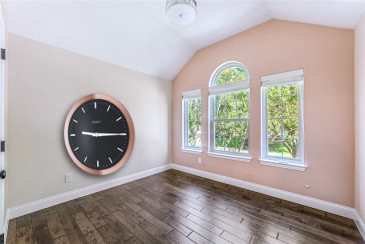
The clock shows **9:15**
